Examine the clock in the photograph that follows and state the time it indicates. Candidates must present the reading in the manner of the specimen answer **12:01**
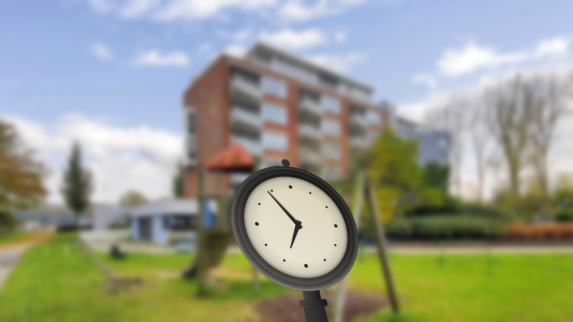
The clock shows **6:54**
